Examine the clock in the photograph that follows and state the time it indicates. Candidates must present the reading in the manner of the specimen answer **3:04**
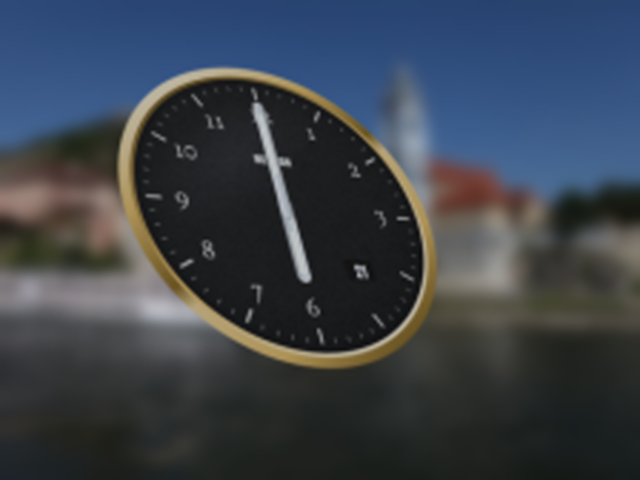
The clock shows **6:00**
